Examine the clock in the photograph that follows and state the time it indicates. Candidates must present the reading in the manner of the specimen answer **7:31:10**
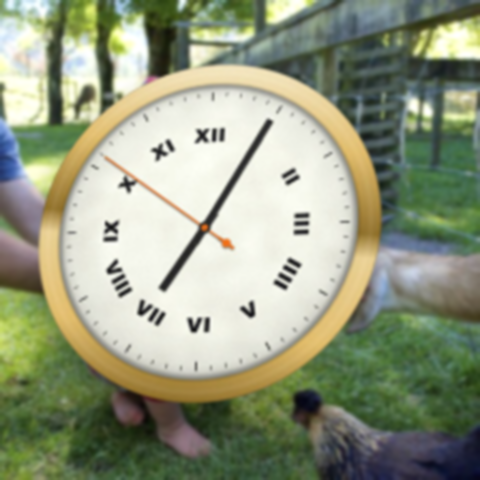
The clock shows **7:04:51**
